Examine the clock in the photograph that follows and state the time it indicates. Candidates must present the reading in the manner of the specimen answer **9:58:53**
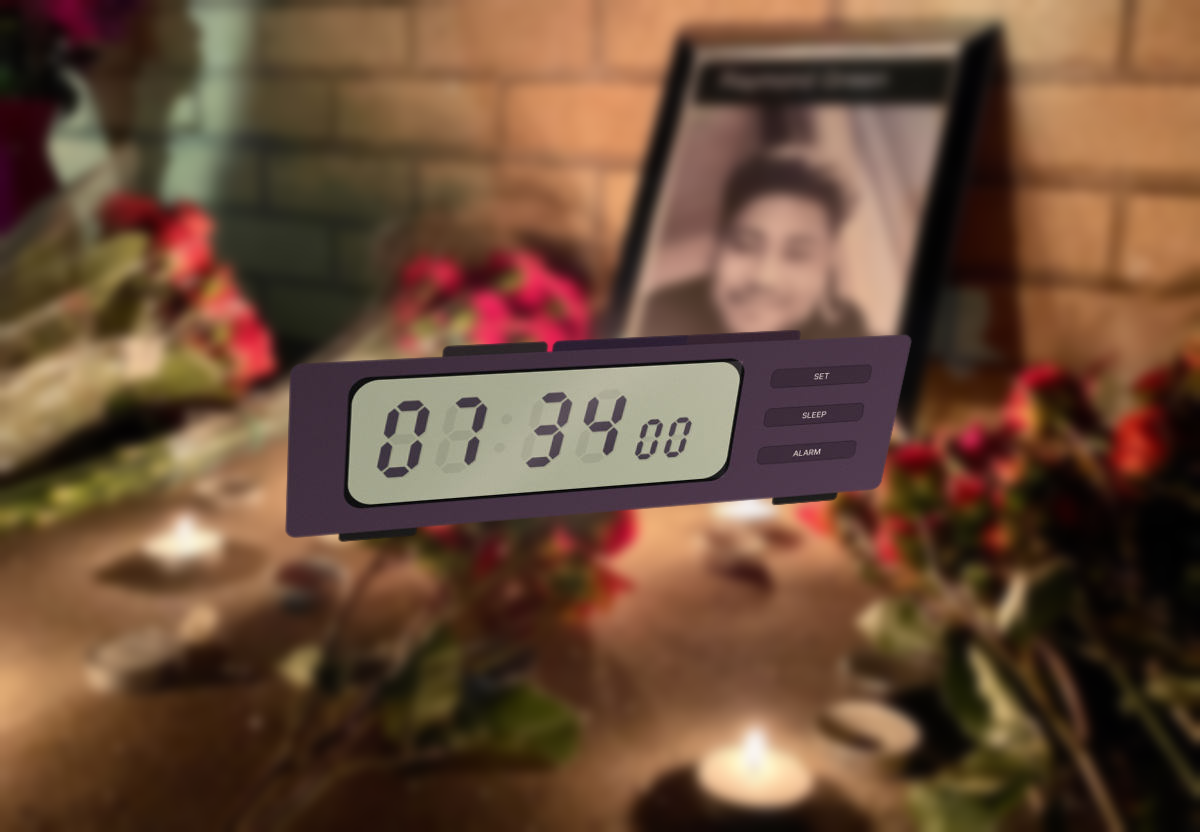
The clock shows **7:34:00**
